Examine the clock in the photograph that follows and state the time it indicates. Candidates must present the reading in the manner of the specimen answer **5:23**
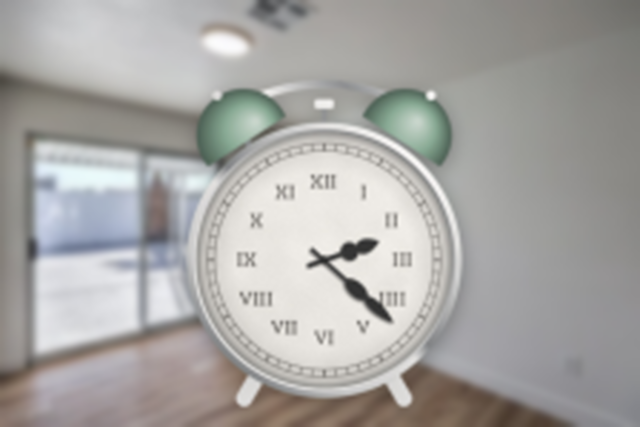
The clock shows **2:22**
